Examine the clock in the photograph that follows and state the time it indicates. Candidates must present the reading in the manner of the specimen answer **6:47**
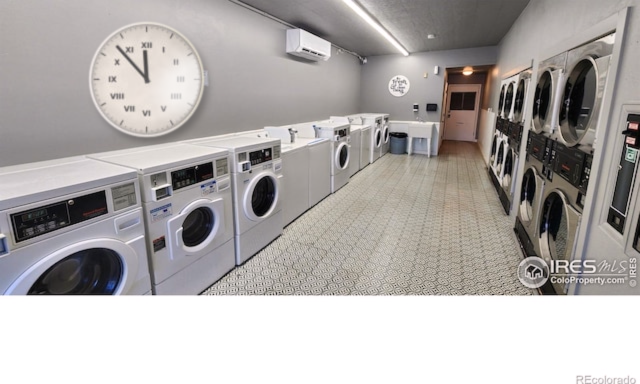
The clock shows **11:53**
